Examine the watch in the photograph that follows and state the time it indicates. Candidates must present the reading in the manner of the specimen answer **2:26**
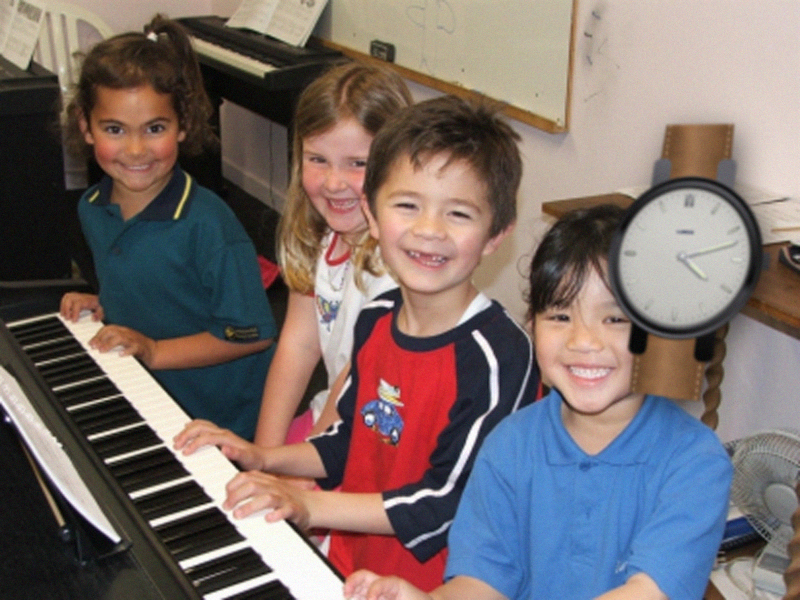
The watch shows **4:12**
